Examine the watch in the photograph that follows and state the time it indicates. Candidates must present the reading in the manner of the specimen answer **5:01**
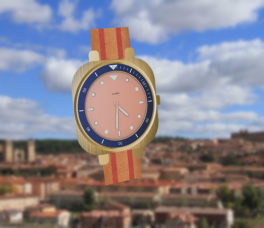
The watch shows **4:31**
